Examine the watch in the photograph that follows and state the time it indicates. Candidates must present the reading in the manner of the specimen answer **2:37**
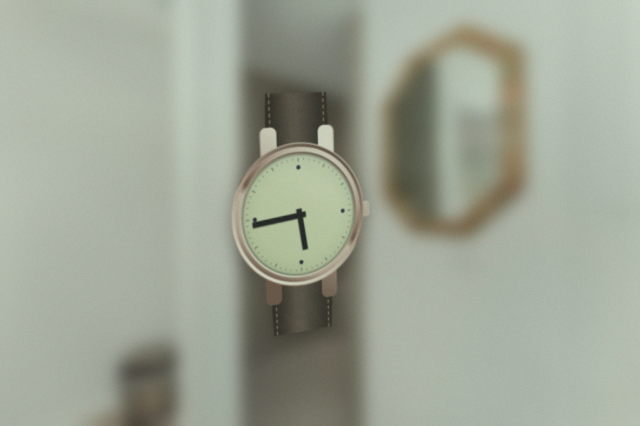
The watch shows **5:44**
